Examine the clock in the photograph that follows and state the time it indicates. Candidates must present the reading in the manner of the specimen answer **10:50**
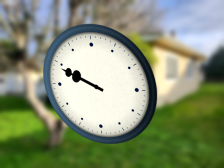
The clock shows **9:49**
